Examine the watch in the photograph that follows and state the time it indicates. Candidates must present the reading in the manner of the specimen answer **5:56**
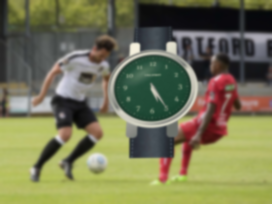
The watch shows **5:25**
